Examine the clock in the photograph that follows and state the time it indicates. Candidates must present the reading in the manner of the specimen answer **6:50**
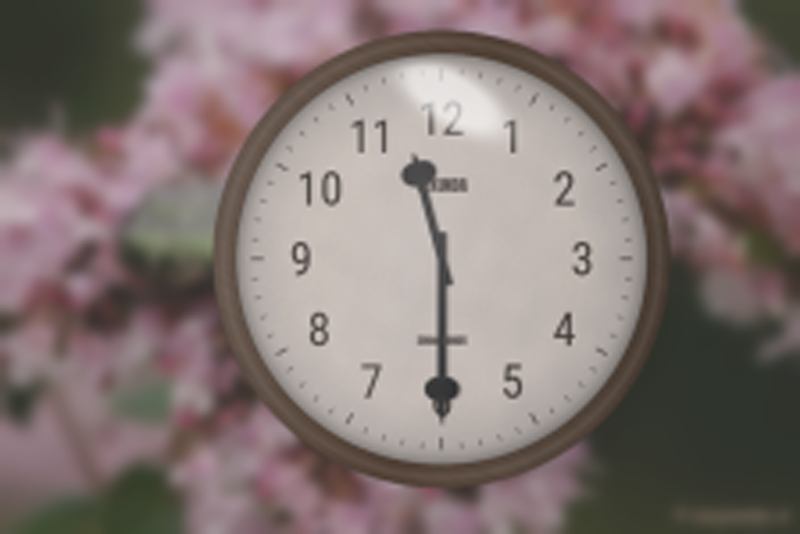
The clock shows **11:30**
